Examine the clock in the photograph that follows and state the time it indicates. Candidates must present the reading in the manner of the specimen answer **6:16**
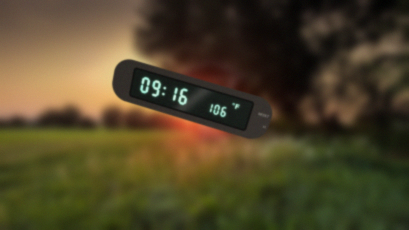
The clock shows **9:16**
